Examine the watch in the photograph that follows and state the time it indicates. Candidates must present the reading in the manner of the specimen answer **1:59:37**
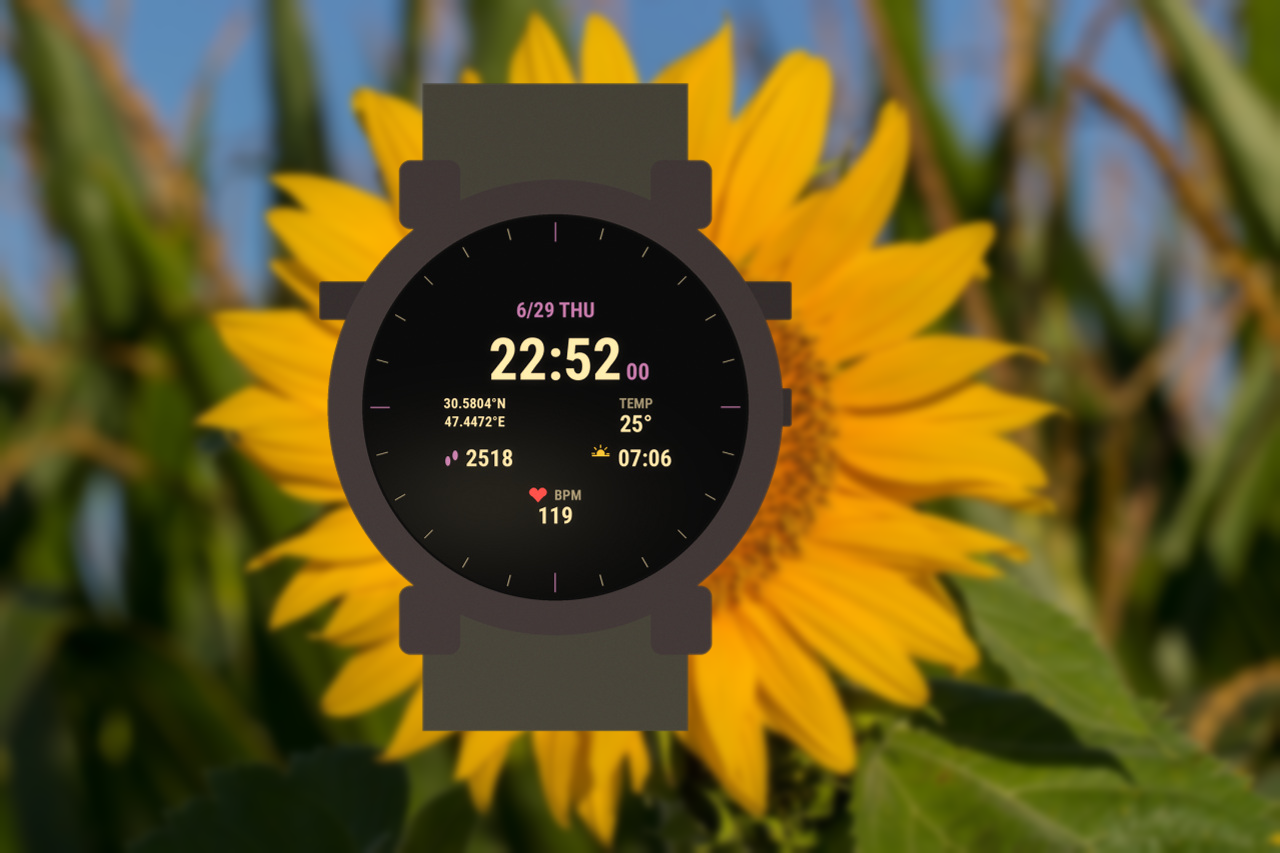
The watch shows **22:52:00**
